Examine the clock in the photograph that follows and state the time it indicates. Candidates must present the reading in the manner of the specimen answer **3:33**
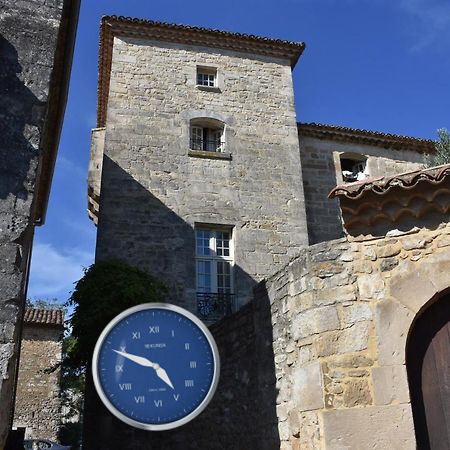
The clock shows **4:49**
